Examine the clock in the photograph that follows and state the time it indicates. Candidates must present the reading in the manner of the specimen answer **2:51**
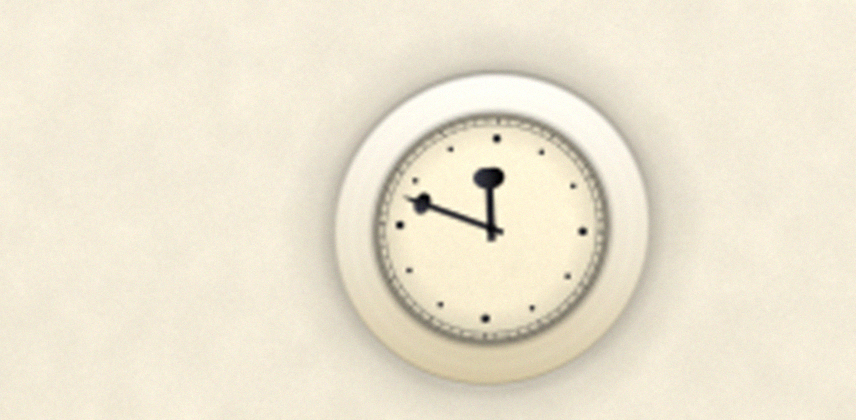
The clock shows **11:48**
